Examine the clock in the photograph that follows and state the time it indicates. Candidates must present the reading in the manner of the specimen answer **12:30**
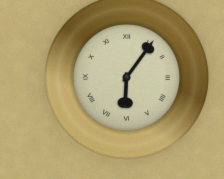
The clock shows **6:06**
